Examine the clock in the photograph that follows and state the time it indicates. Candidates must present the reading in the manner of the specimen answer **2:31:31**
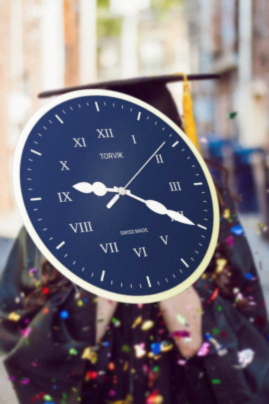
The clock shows **9:20:09**
